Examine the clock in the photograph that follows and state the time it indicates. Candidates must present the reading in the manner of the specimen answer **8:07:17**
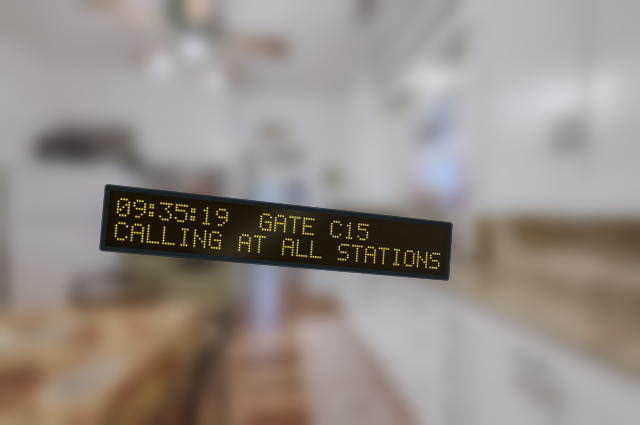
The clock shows **9:35:19**
